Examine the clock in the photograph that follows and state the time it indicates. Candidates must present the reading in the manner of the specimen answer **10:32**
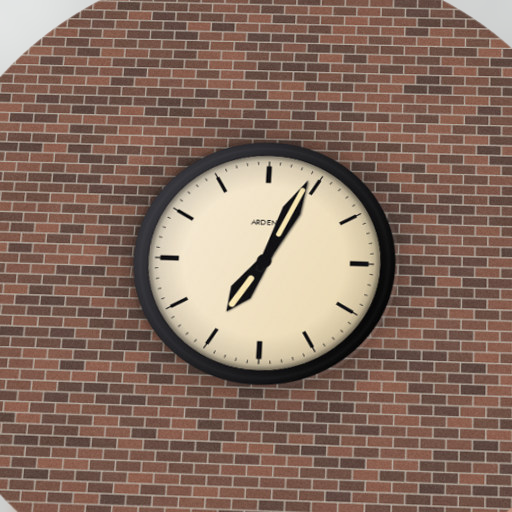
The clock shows **7:04**
